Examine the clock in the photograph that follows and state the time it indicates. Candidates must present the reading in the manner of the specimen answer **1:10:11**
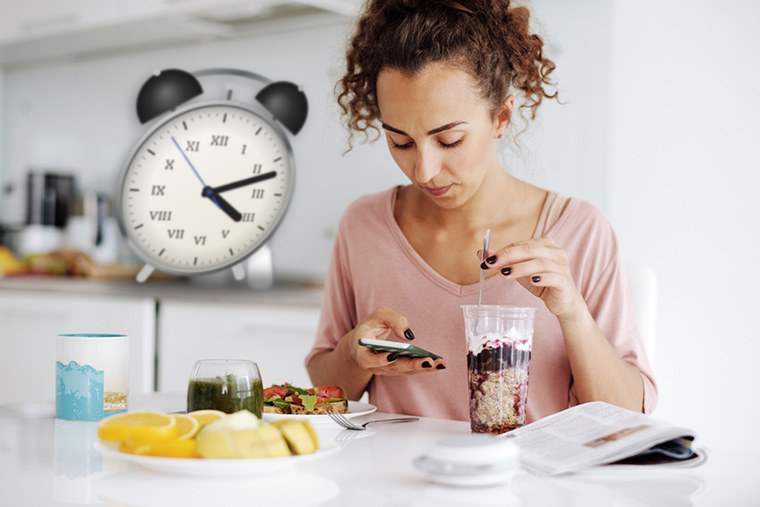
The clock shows **4:11:53**
